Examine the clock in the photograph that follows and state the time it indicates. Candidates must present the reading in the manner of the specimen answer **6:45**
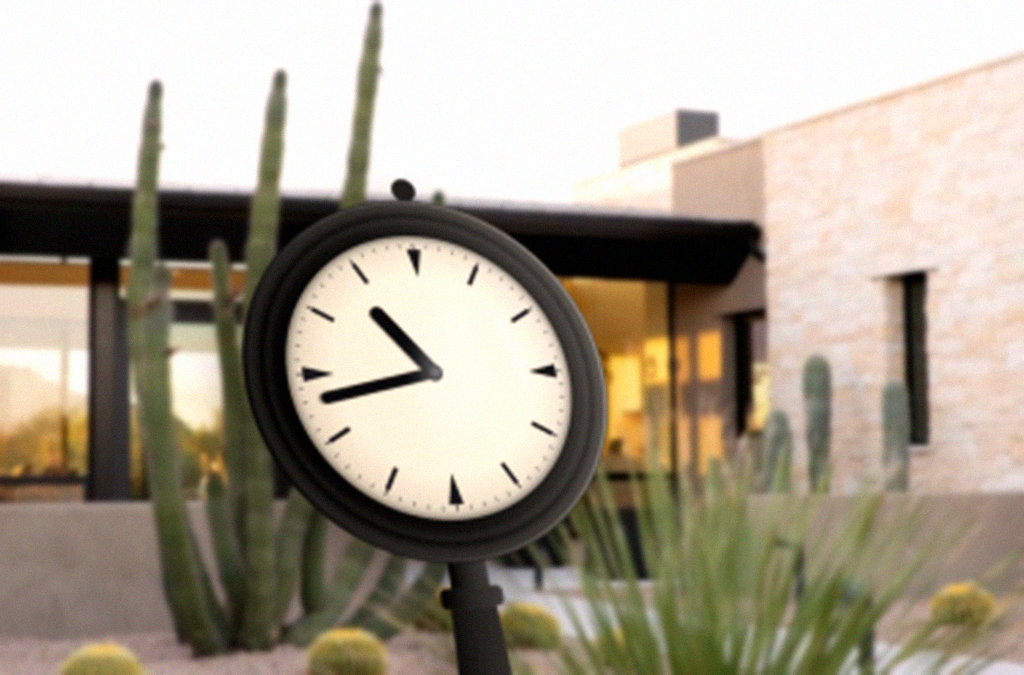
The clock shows **10:43**
